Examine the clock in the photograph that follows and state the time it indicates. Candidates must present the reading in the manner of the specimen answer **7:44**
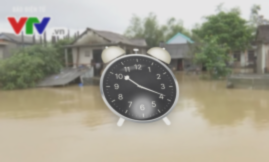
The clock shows **10:19**
